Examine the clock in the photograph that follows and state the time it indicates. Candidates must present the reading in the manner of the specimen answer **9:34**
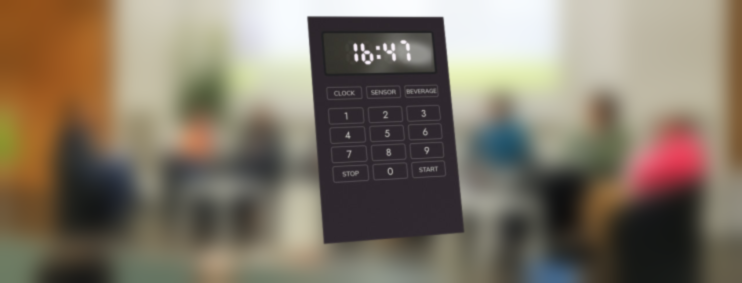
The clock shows **16:47**
